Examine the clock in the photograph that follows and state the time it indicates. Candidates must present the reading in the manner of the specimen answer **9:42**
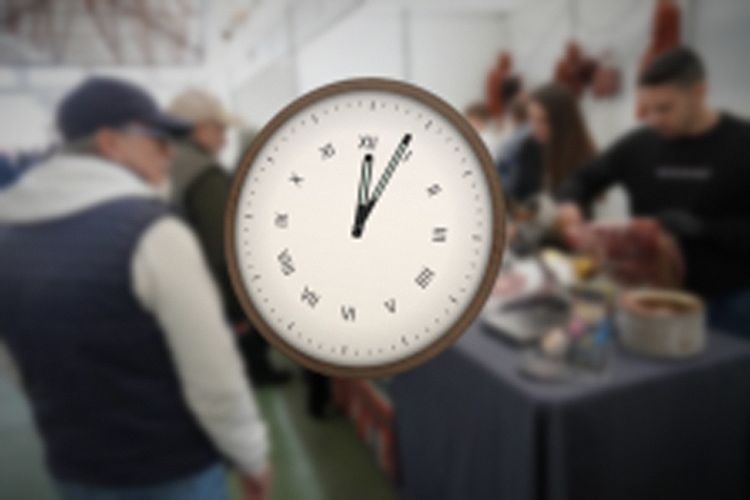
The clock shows **12:04**
